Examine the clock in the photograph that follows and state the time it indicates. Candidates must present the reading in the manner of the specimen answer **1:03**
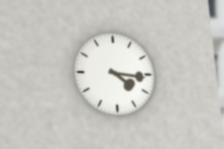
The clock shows **4:16**
